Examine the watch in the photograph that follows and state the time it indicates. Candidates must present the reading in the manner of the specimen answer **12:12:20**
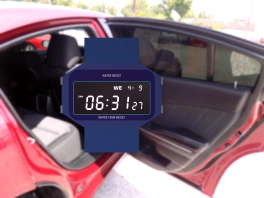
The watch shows **6:31:27**
